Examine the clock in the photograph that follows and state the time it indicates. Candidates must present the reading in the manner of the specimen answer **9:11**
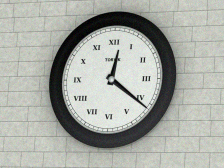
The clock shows **12:21**
